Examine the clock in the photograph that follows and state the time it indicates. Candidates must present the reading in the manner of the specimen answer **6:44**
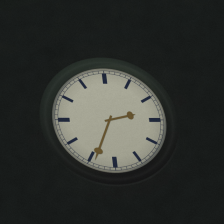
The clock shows **2:34**
